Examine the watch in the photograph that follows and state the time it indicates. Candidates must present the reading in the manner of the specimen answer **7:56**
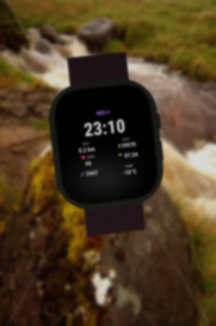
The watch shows **23:10**
